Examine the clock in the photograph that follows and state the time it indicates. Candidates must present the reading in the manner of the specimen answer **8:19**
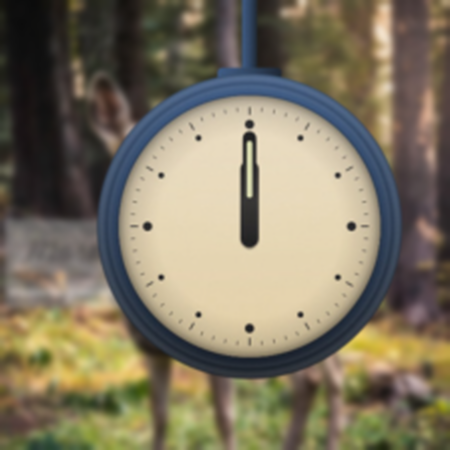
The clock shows **12:00**
